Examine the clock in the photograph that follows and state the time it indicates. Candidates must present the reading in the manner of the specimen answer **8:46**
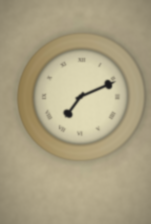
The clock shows **7:11**
